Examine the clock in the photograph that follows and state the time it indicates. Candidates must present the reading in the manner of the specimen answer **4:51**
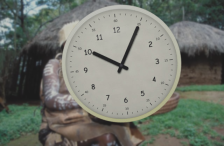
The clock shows **10:05**
